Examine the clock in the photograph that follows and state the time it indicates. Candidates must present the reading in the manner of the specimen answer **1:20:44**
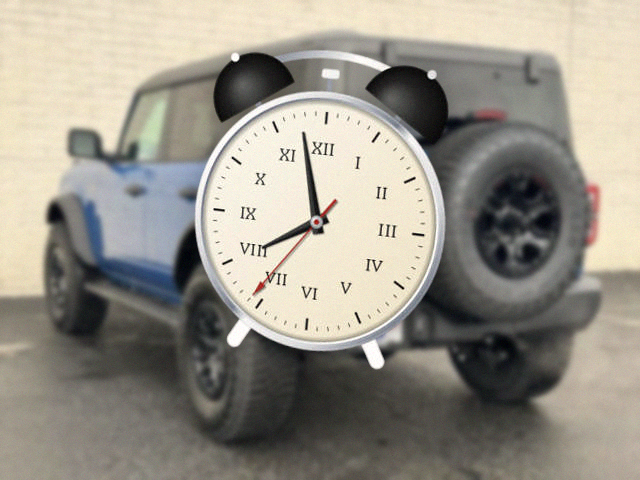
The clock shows **7:57:36**
